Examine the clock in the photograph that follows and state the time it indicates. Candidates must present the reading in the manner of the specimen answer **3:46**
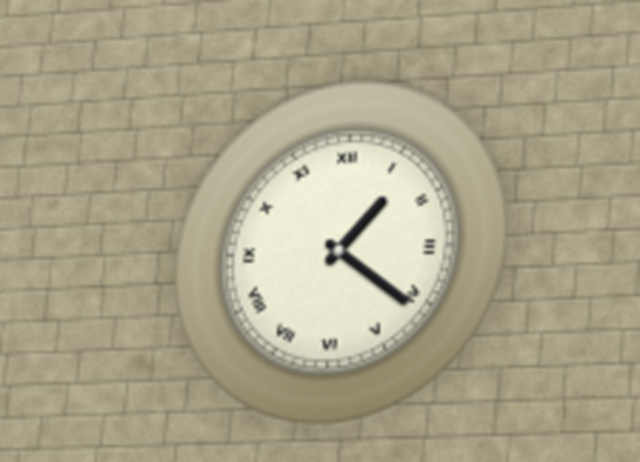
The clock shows **1:21**
